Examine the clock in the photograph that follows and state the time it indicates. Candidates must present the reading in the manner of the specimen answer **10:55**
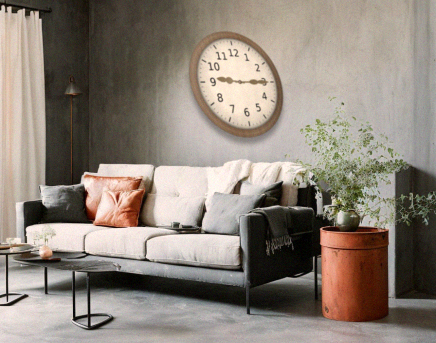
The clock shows **9:15**
